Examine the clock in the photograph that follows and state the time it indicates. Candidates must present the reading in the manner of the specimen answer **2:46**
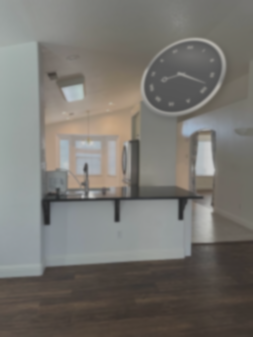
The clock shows **8:18**
